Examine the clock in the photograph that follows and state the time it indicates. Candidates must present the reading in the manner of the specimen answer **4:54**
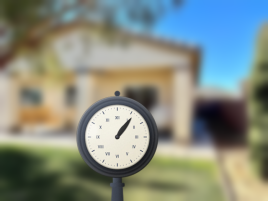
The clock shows **1:06**
